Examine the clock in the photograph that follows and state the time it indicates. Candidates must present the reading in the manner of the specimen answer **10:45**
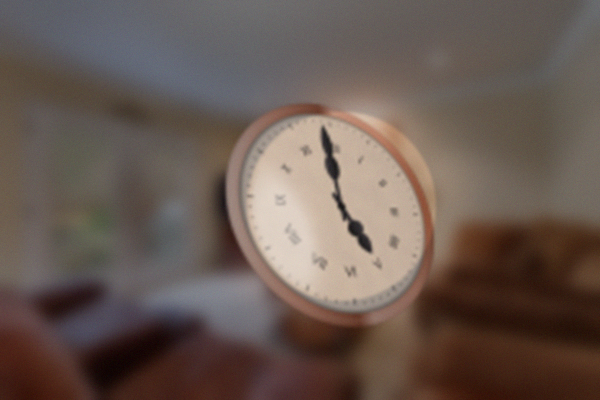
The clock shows **4:59**
